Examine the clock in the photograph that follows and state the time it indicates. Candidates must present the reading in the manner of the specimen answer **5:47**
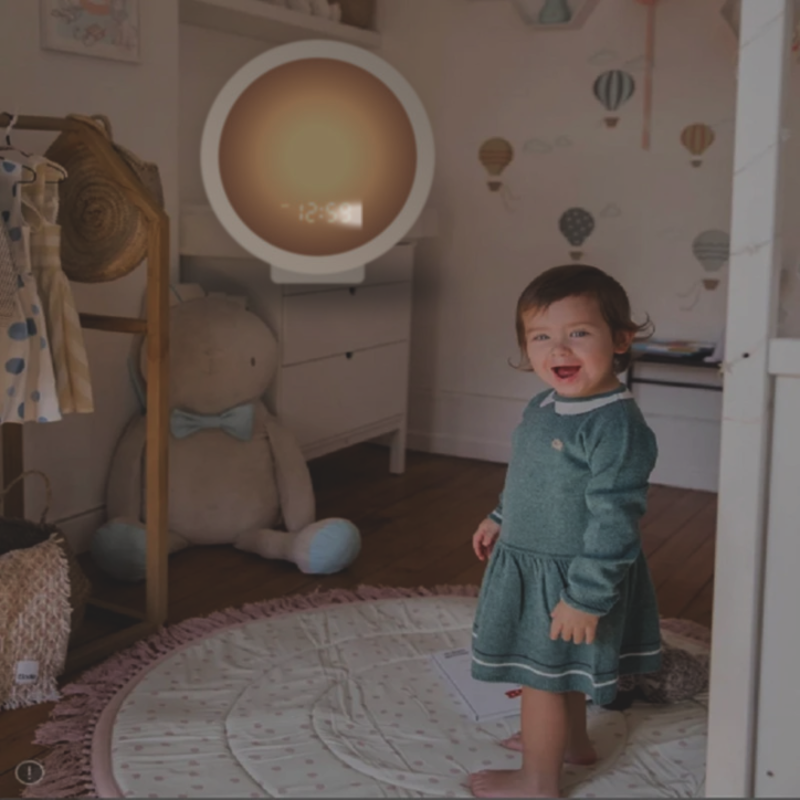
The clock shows **12:59**
